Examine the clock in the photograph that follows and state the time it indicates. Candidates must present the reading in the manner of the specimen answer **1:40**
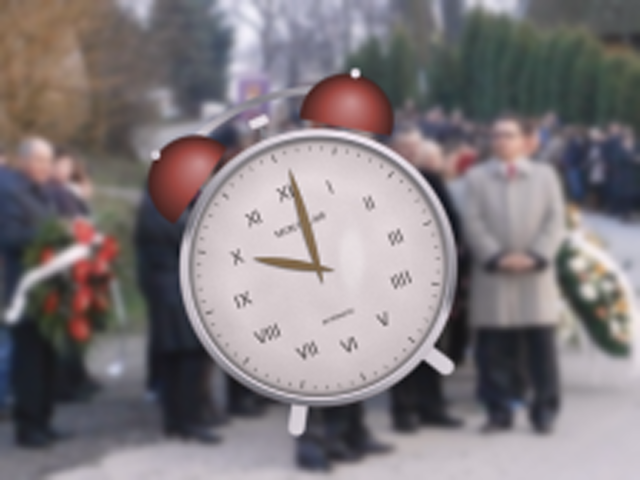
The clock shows **10:01**
